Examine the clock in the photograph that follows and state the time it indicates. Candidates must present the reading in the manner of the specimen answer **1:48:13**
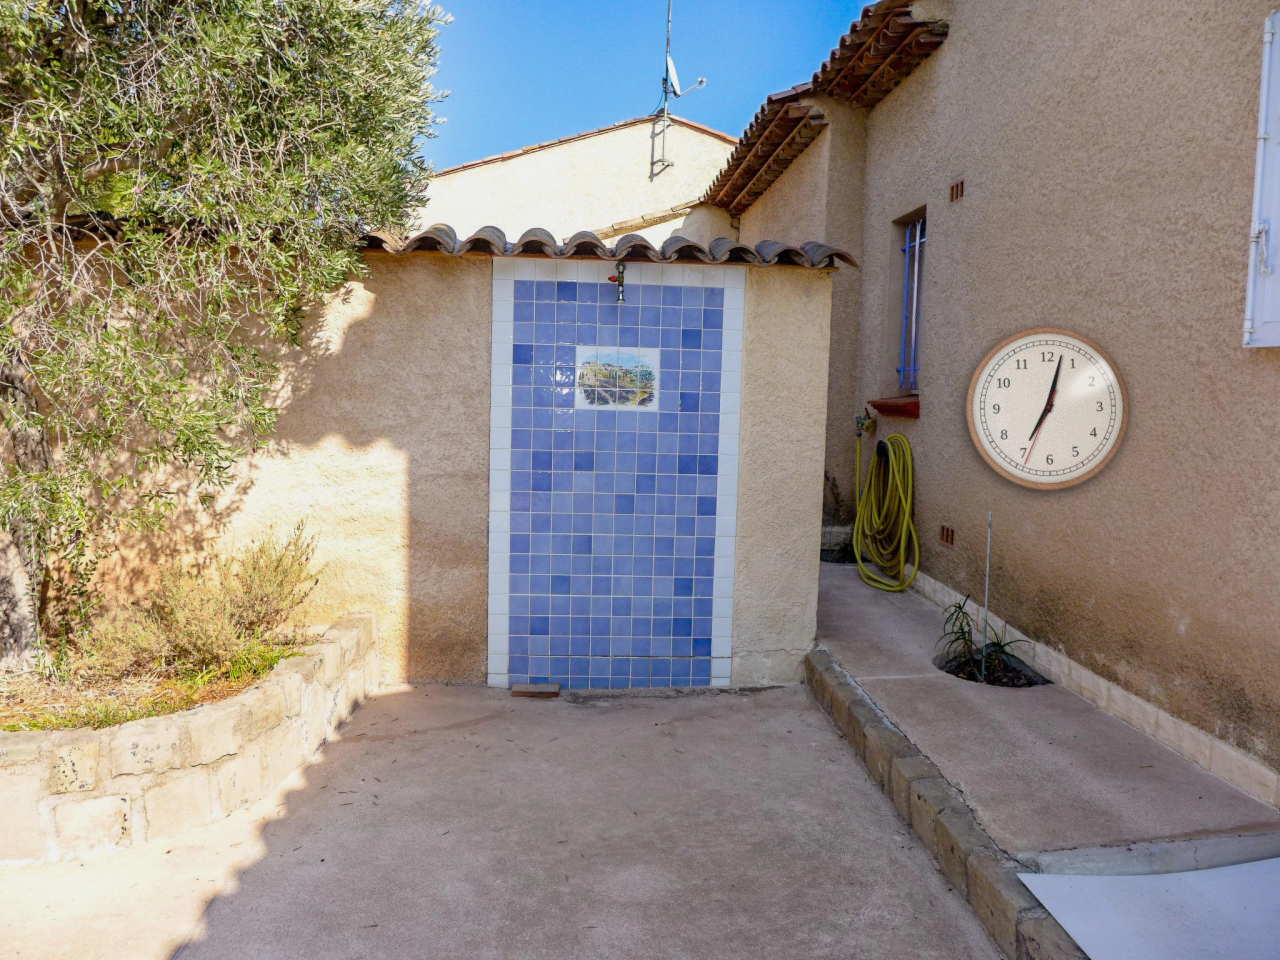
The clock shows **7:02:34**
